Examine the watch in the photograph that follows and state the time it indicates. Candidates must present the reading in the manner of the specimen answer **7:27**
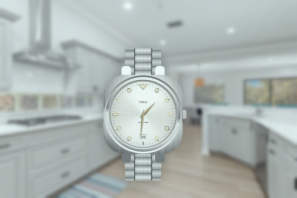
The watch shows **1:31**
